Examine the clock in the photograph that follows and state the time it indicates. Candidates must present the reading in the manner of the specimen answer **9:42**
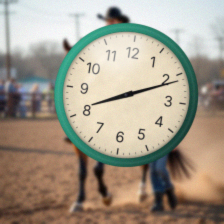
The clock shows **8:11**
